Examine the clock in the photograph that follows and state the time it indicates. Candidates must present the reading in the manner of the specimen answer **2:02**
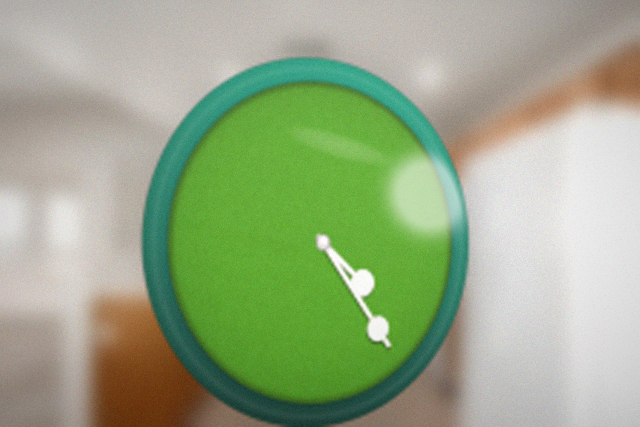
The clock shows **4:24**
